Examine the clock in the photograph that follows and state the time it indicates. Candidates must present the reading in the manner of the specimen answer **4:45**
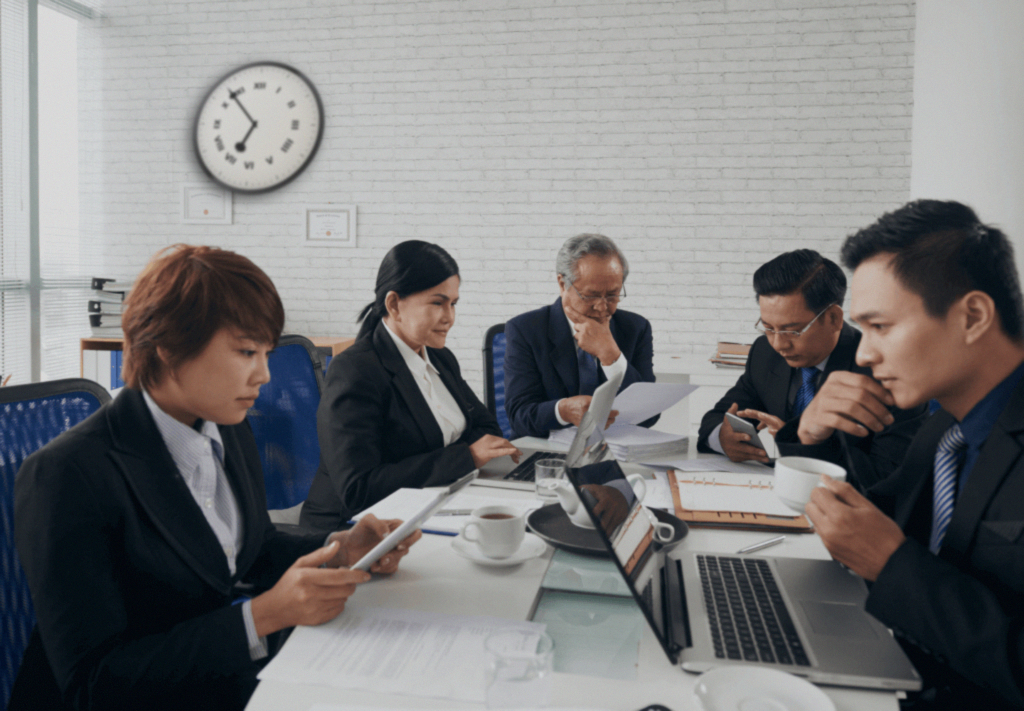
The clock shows **6:53**
